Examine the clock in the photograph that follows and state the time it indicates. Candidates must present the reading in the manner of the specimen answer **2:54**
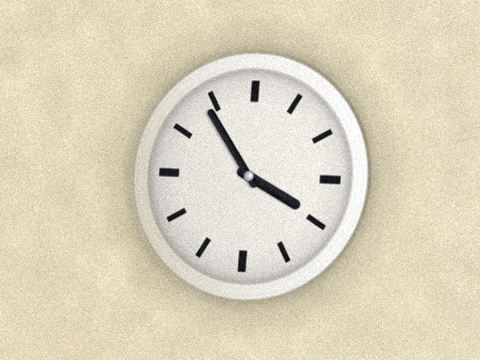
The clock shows **3:54**
